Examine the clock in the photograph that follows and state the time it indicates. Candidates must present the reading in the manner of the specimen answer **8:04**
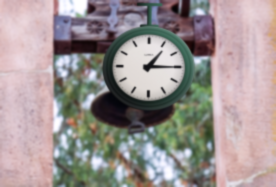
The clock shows **1:15**
